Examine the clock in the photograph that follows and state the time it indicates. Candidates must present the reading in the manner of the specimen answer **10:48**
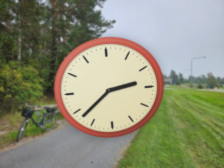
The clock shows **2:38**
